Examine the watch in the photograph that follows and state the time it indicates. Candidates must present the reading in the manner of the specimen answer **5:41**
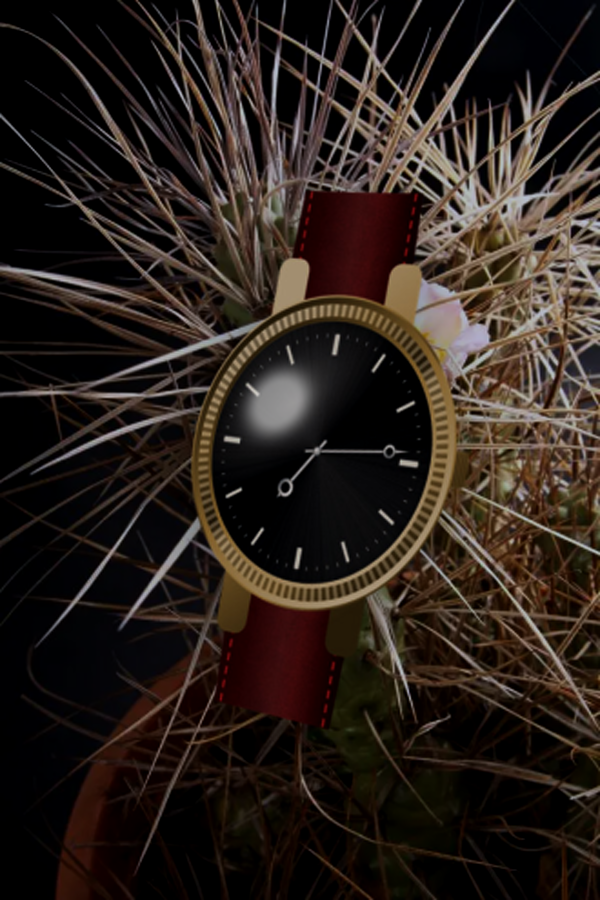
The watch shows **7:14**
